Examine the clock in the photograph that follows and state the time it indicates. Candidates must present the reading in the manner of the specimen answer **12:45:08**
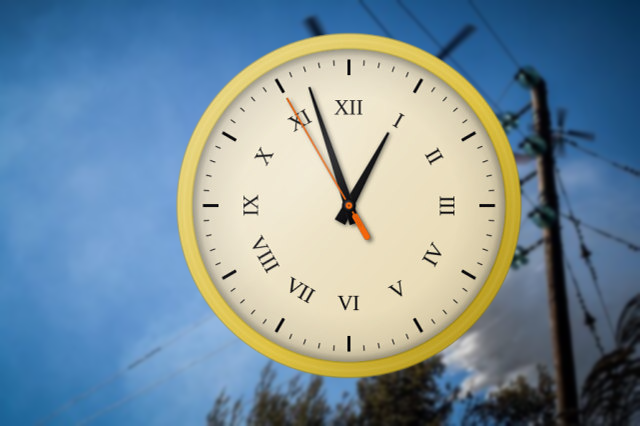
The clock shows **12:56:55**
